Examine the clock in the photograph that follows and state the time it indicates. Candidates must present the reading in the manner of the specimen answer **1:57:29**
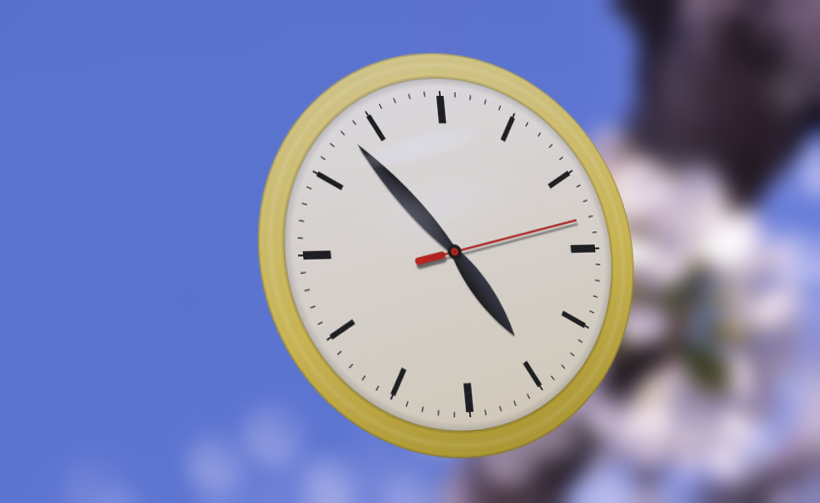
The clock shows **4:53:13**
